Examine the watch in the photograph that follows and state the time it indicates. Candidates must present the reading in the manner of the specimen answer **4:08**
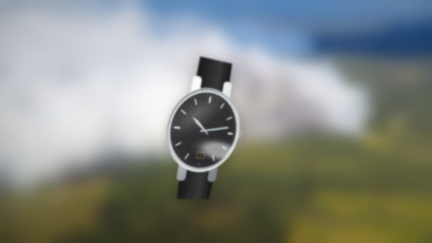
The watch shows **10:13**
